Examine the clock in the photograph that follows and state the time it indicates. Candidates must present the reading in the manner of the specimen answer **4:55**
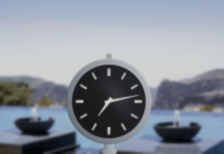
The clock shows **7:13**
